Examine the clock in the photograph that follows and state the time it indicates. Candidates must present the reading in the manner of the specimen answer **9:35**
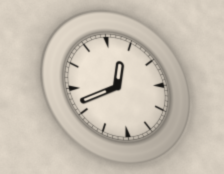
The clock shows **12:42**
